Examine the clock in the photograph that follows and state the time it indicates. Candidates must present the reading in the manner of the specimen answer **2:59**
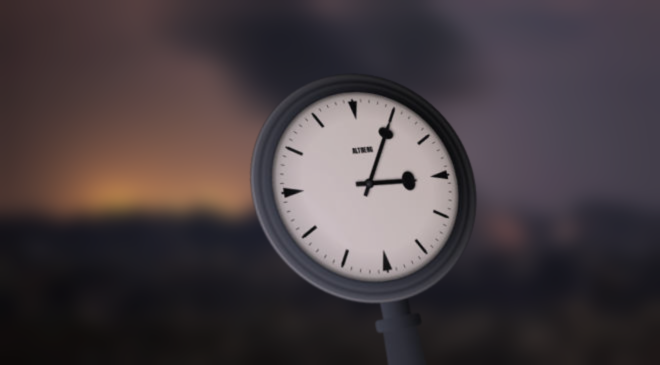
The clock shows **3:05**
